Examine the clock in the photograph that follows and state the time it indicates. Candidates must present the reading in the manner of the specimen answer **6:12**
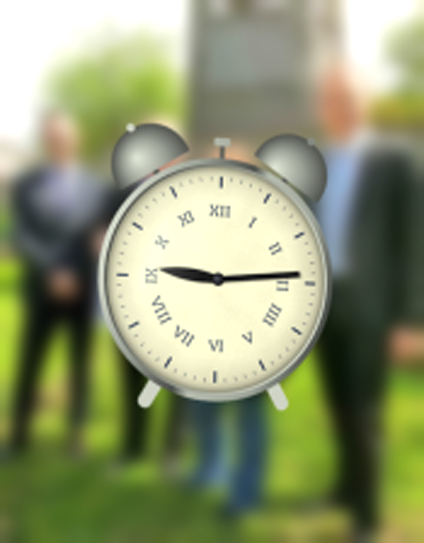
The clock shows **9:14**
